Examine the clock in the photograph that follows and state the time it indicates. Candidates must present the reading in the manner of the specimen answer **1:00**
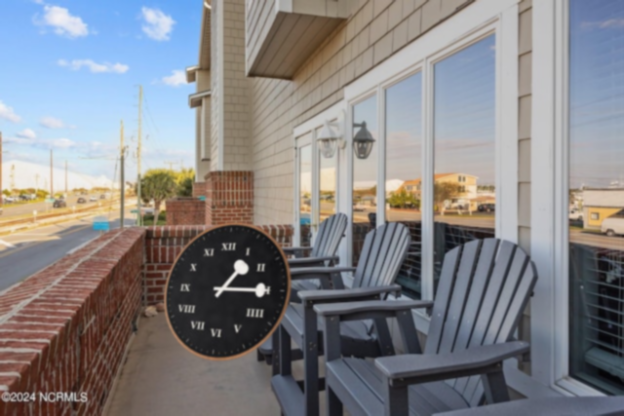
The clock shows **1:15**
